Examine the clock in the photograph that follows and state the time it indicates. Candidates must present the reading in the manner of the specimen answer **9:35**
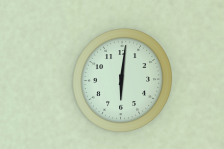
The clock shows **6:01**
